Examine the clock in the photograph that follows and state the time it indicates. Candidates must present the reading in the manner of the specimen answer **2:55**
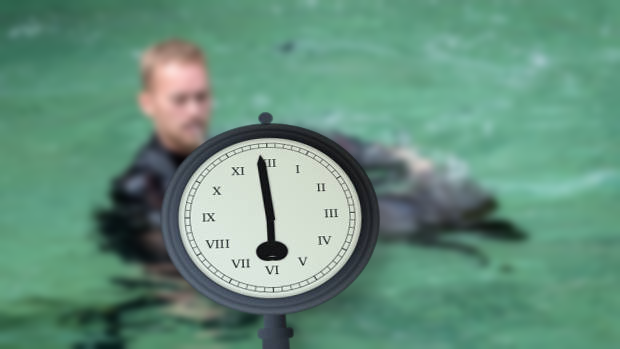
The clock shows **5:59**
